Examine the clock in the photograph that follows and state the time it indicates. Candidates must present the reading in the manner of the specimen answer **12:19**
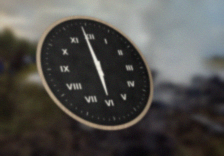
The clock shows **5:59**
